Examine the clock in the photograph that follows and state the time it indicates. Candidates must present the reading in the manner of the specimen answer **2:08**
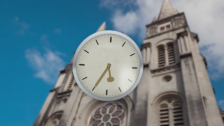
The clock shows **5:35**
